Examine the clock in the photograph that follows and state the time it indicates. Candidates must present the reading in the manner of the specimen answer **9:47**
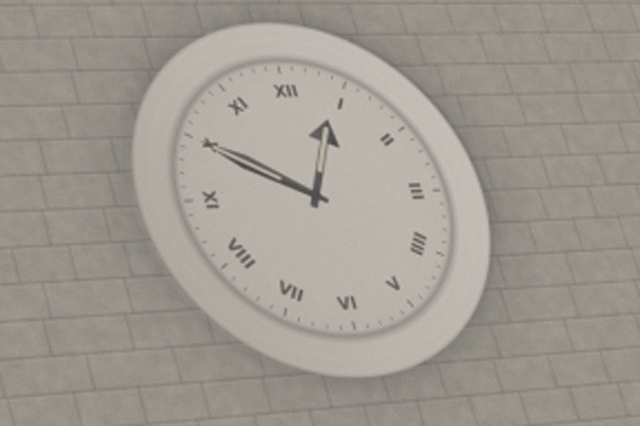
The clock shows **12:50**
